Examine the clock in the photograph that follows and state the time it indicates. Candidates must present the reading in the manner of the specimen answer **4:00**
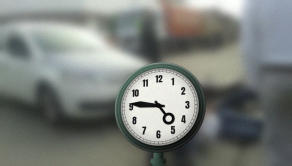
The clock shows **4:46**
